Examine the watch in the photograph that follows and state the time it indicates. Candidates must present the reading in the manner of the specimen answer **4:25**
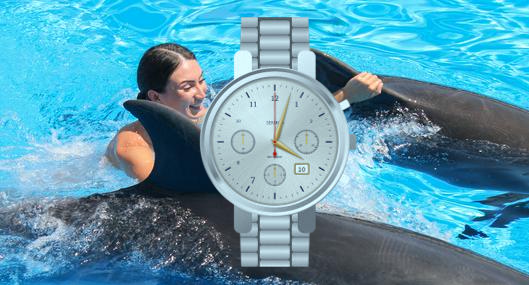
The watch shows **4:03**
